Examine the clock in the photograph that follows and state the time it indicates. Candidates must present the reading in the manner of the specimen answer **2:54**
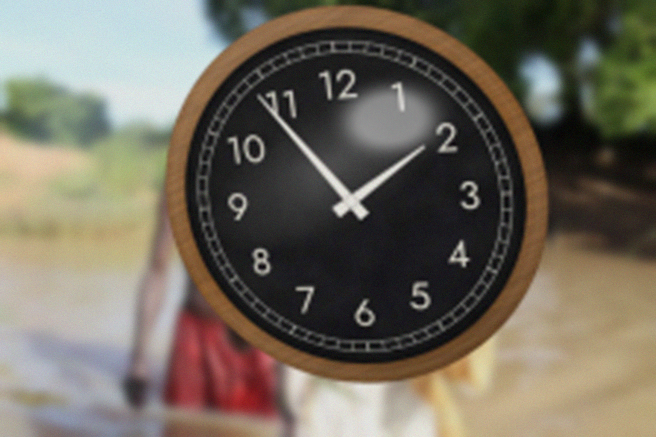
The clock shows **1:54**
